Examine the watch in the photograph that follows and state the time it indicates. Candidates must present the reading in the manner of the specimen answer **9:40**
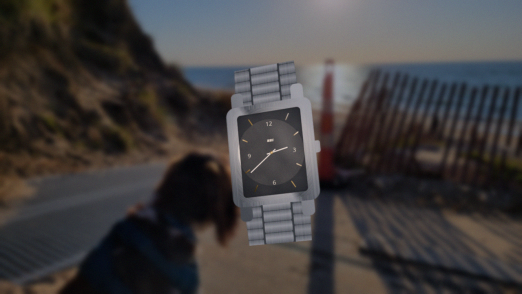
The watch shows **2:39**
